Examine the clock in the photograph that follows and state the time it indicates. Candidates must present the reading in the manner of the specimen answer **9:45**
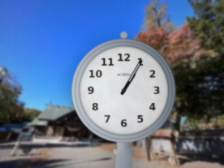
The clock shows **1:05**
